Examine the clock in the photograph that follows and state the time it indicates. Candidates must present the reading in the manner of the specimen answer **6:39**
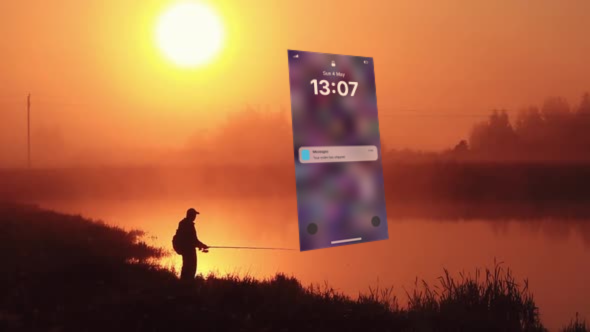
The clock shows **13:07**
